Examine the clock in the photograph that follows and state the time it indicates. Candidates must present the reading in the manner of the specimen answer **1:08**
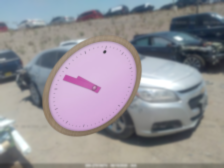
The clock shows **9:48**
